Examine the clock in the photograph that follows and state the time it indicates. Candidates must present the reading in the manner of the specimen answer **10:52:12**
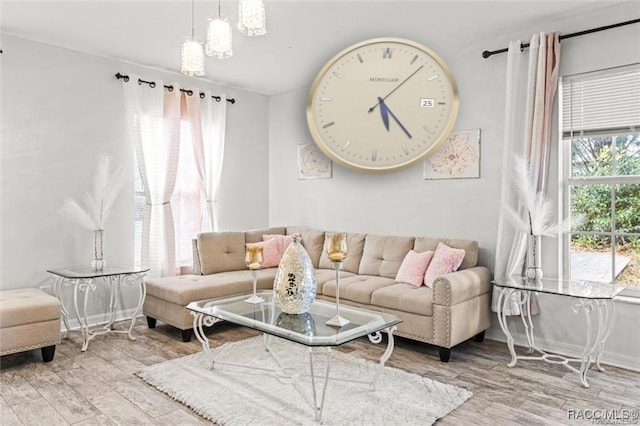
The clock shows **5:23:07**
